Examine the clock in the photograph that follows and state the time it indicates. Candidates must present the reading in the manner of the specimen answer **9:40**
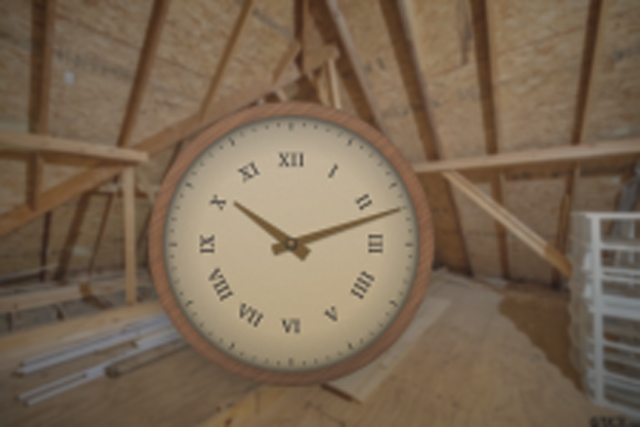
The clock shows **10:12**
